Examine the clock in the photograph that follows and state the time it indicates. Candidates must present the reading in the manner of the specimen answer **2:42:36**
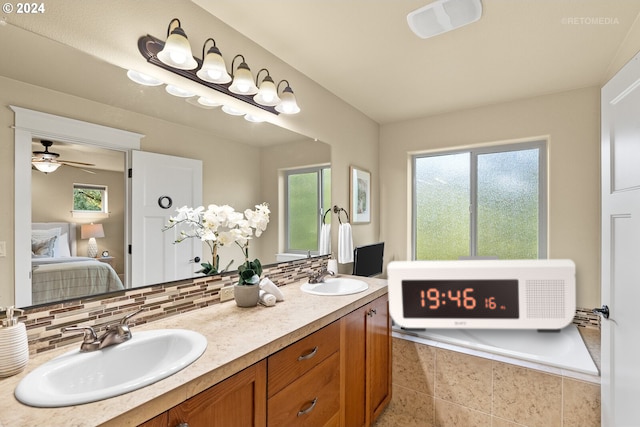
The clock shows **19:46:16**
